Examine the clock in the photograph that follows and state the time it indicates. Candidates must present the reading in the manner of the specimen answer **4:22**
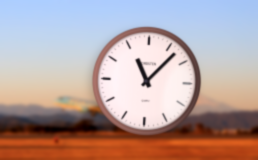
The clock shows **11:07**
